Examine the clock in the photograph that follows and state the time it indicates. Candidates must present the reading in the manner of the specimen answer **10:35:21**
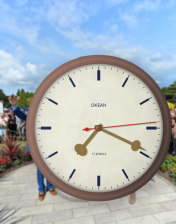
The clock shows **7:19:14**
